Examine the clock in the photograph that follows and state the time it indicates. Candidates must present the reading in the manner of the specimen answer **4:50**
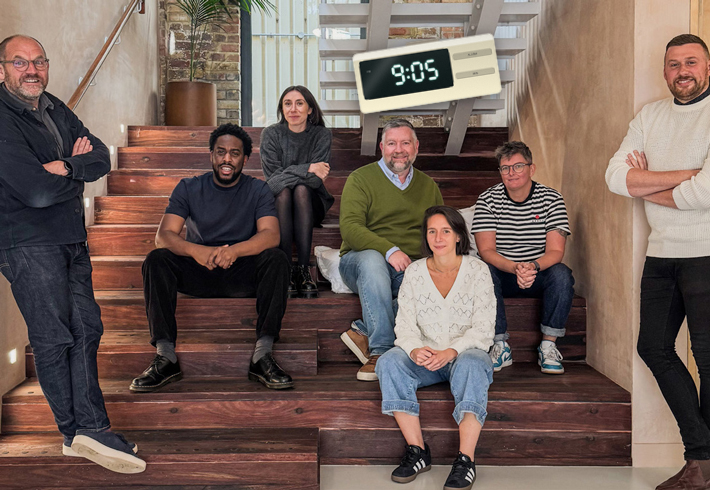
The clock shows **9:05**
